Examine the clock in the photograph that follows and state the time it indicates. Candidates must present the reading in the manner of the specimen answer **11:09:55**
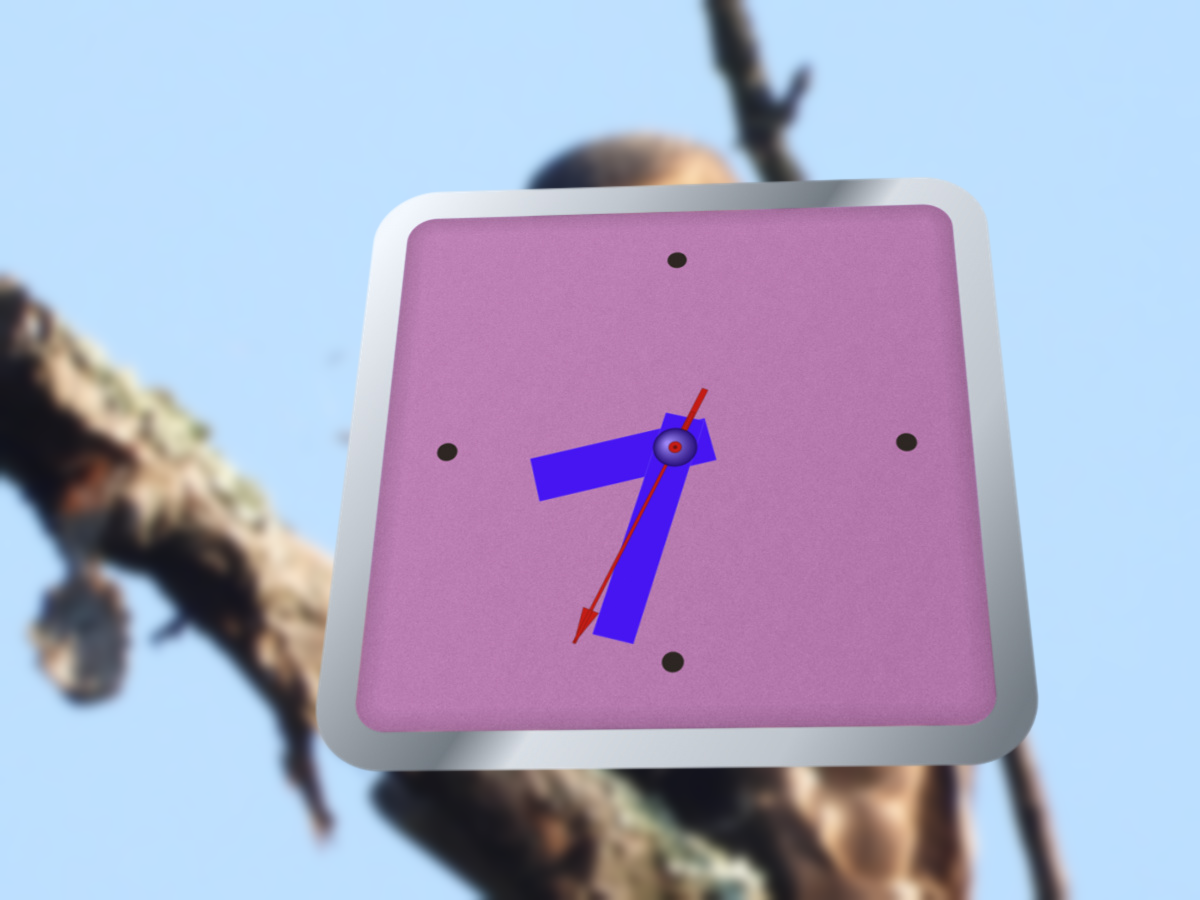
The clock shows **8:32:34**
